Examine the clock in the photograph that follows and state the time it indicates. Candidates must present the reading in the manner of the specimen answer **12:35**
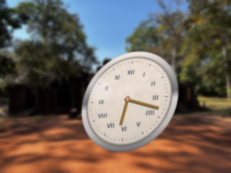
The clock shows **6:18**
